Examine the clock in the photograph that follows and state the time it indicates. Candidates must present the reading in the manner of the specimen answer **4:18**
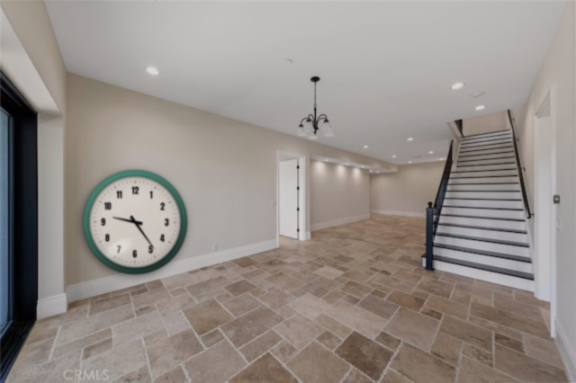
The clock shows **9:24**
